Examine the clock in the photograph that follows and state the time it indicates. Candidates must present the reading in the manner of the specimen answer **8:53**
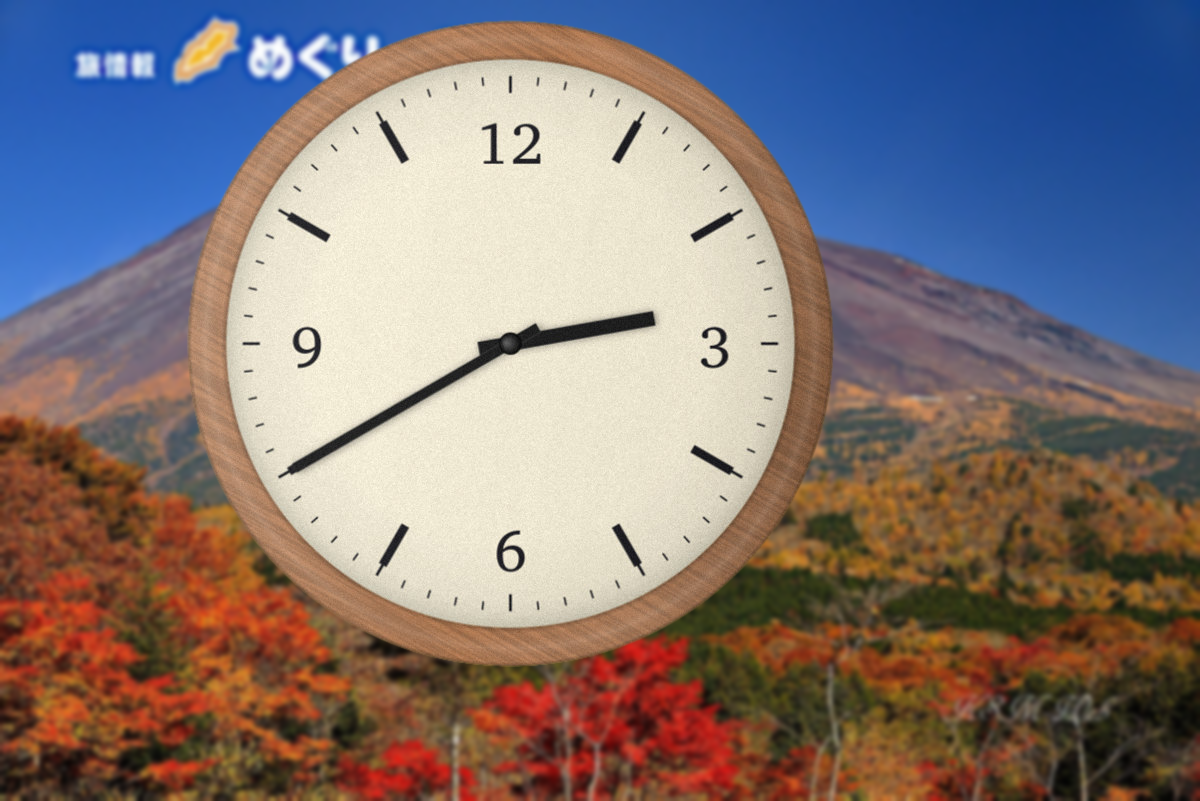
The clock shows **2:40**
